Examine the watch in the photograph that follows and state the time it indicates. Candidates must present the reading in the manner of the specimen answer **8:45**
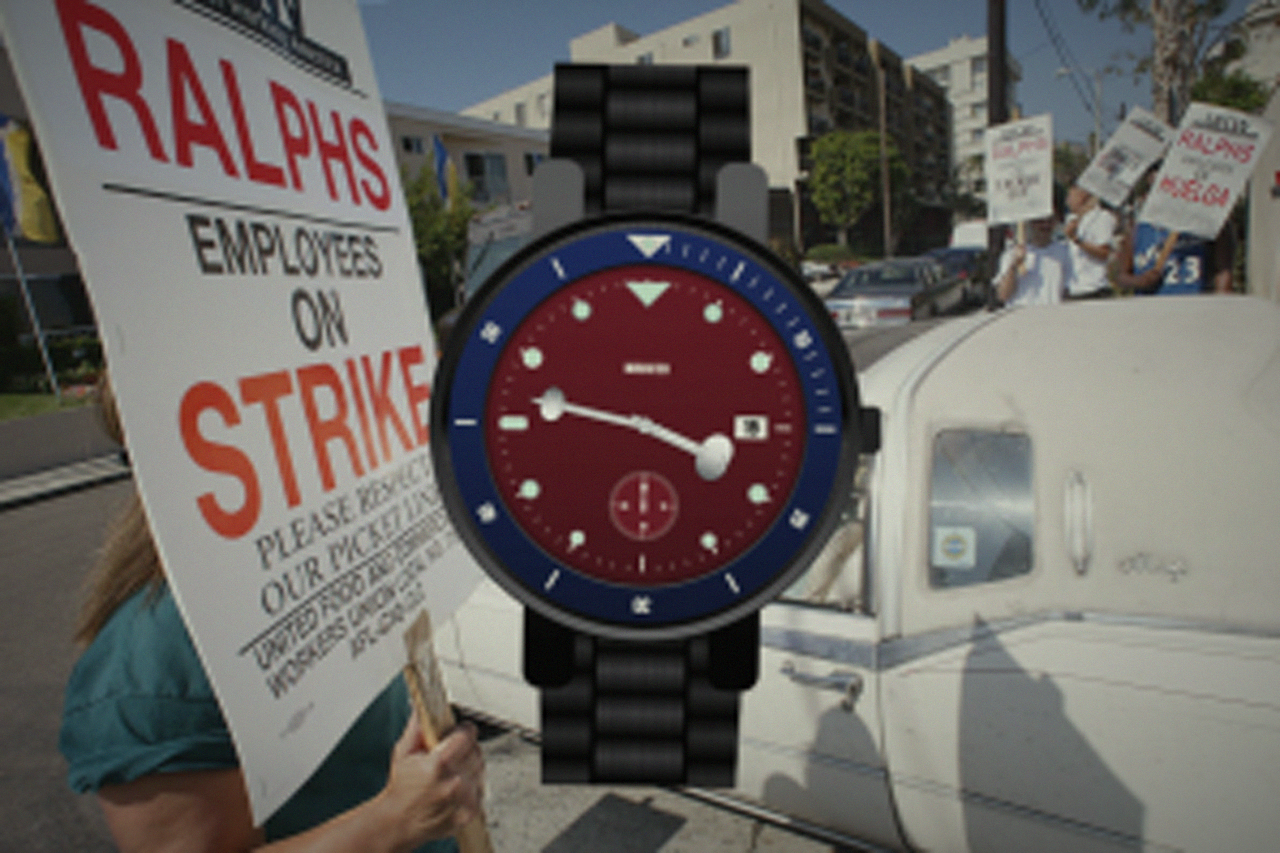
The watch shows **3:47**
